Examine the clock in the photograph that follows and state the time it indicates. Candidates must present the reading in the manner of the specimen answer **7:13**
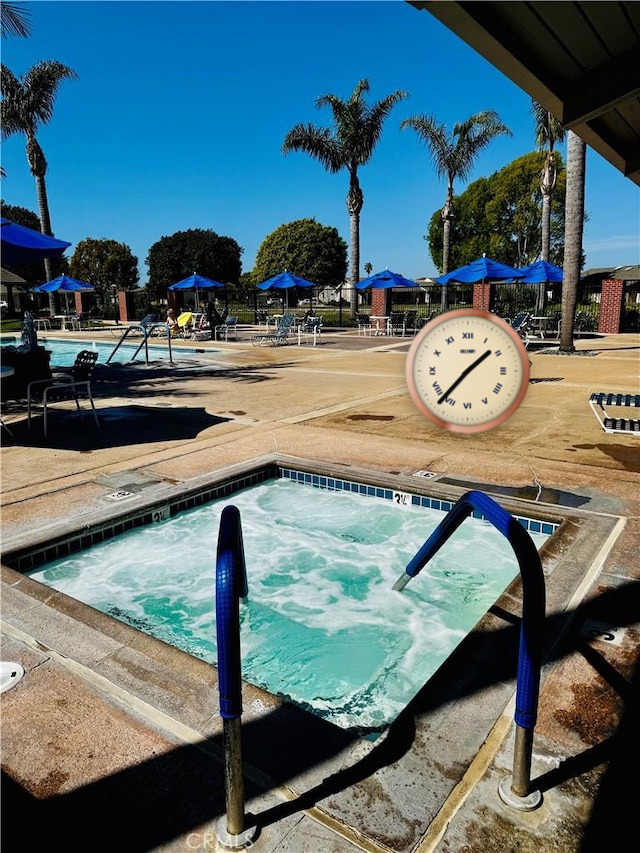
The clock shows **1:37**
